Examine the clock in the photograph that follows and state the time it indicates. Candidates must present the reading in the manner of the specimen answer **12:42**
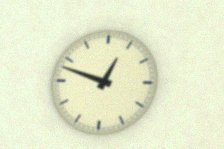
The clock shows **12:48**
